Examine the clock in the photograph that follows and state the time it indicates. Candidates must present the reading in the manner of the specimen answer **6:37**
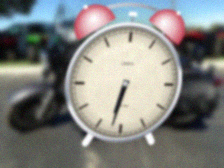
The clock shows **6:32**
